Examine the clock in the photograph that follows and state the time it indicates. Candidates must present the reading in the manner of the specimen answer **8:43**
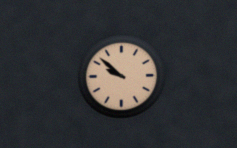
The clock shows **9:52**
